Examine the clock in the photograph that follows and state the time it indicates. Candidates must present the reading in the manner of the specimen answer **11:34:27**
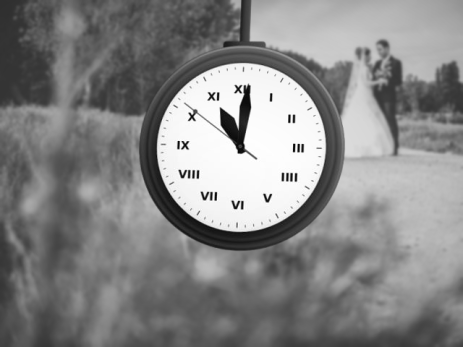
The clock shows **11:00:51**
